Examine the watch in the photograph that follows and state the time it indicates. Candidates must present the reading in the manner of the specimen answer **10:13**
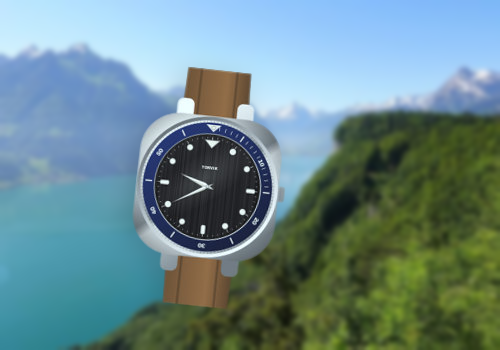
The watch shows **9:40**
